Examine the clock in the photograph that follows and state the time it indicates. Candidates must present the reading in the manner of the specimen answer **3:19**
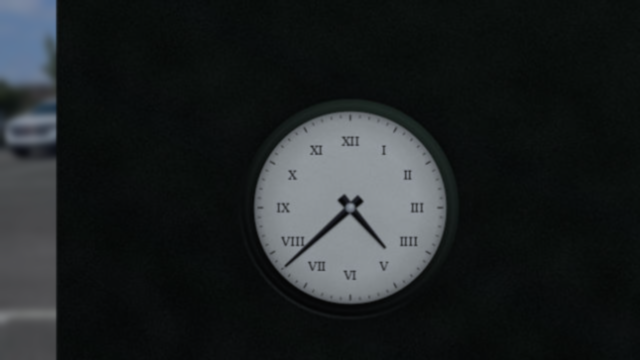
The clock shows **4:38**
